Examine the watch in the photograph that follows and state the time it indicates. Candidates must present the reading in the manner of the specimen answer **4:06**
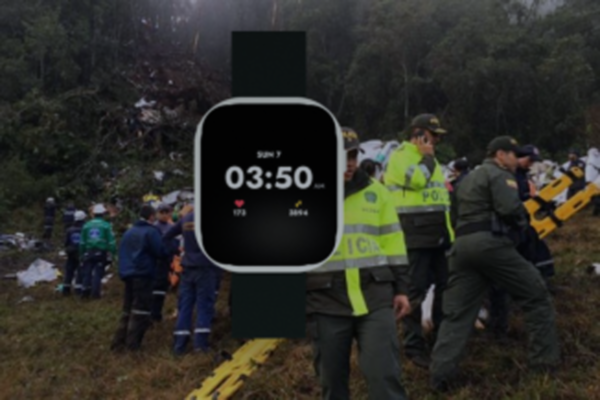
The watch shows **3:50**
